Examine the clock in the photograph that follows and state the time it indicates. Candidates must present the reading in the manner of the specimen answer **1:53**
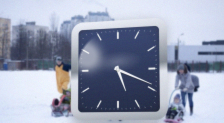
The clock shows **5:19**
